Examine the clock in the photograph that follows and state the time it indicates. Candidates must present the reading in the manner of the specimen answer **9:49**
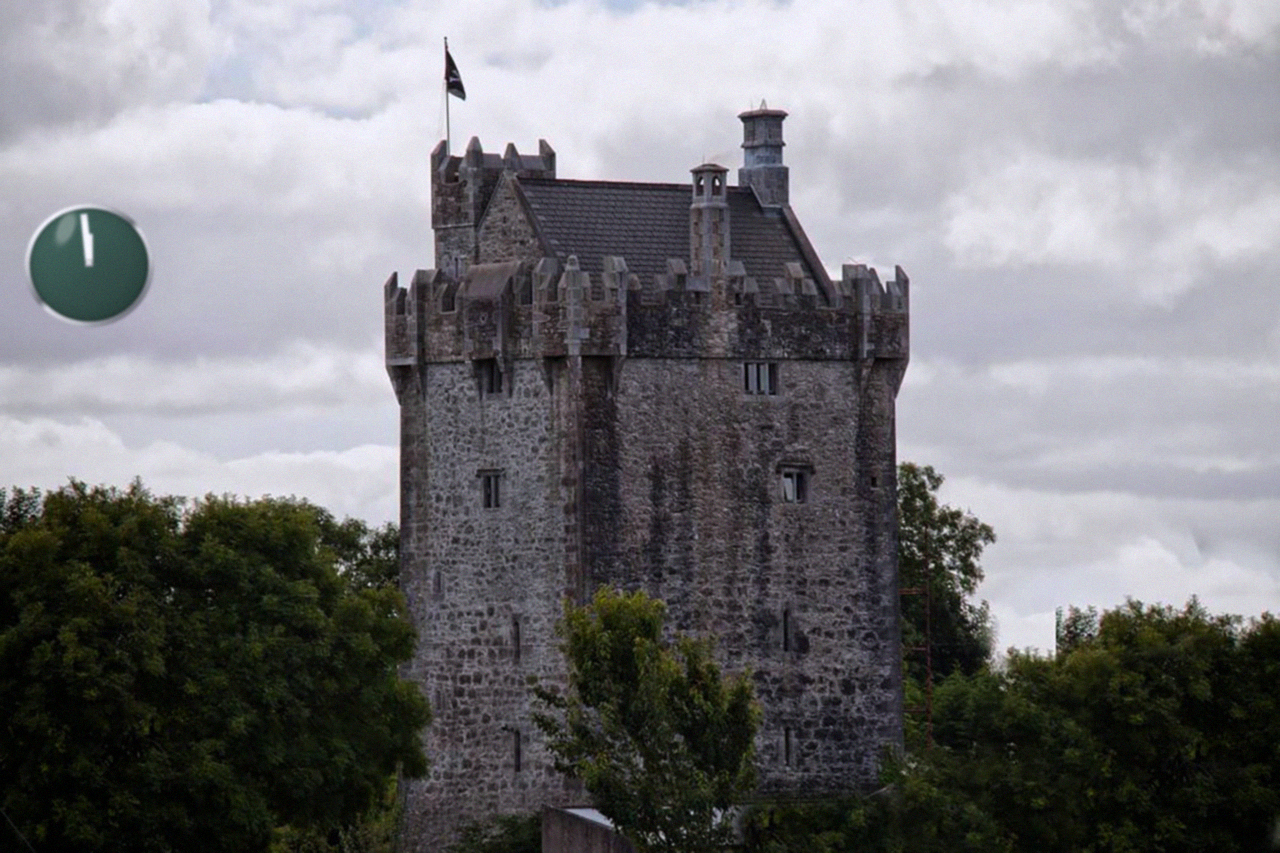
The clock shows **11:59**
